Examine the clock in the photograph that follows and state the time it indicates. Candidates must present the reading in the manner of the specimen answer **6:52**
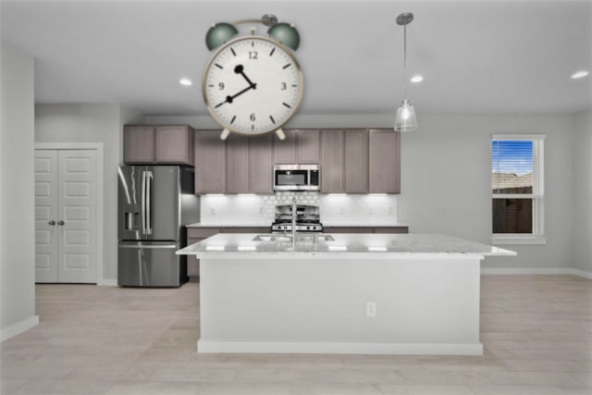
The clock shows **10:40**
